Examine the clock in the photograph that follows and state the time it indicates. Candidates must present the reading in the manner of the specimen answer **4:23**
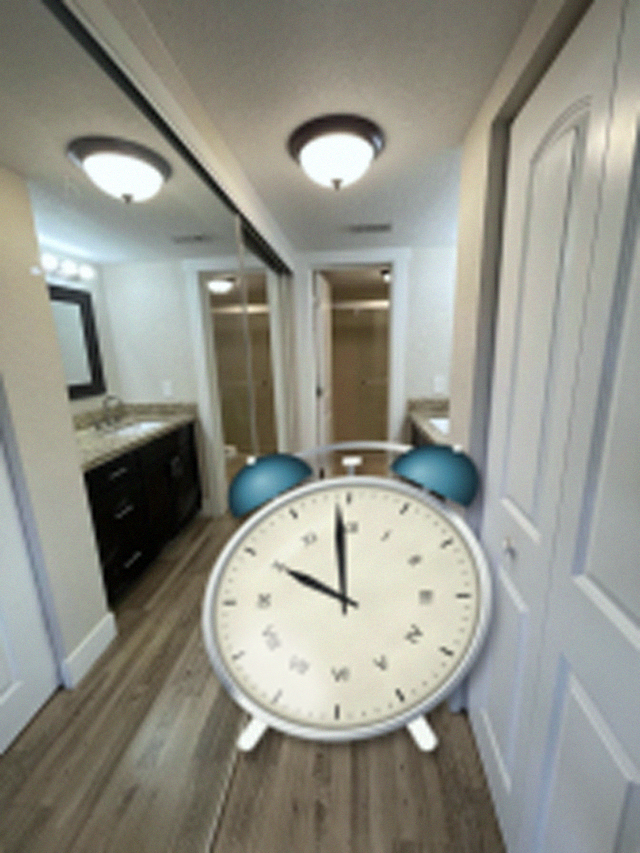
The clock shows **9:59**
